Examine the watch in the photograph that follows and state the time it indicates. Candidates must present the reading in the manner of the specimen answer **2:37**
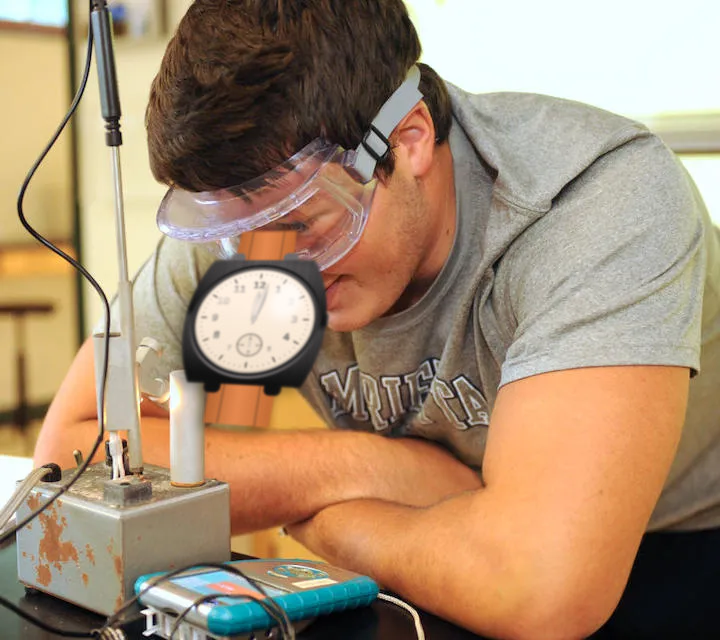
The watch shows **12:02**
